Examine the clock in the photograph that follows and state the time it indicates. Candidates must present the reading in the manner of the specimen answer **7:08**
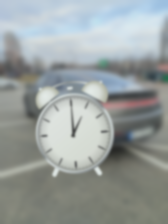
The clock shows **1:00**
